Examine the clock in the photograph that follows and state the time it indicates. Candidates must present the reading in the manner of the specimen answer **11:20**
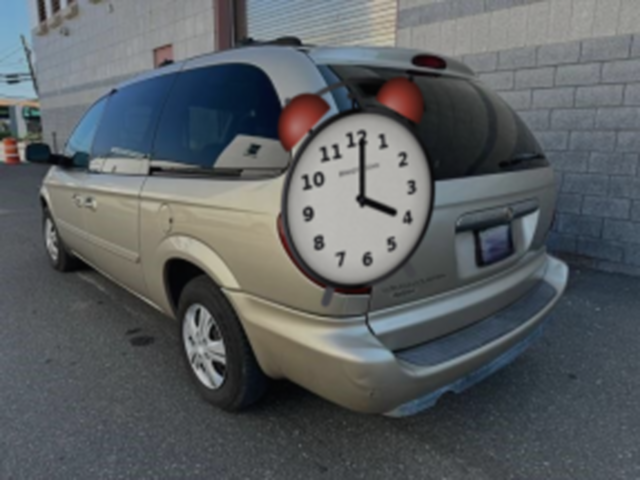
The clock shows **4:01**
